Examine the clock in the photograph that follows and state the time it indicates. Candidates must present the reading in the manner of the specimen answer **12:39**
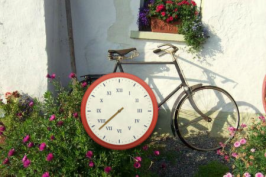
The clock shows **7:38**
